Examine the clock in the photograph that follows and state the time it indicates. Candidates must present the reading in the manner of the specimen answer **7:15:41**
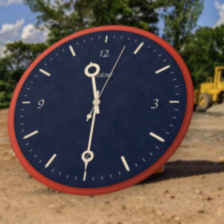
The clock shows **11:30:03**
